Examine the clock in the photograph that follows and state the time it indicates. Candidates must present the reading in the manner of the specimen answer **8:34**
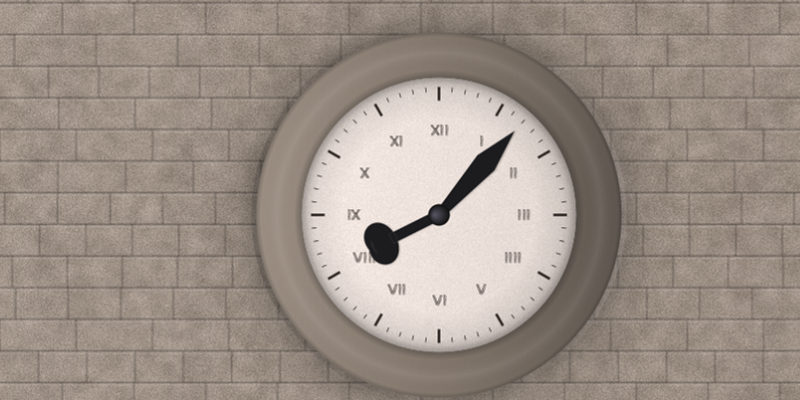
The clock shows **8:07**
